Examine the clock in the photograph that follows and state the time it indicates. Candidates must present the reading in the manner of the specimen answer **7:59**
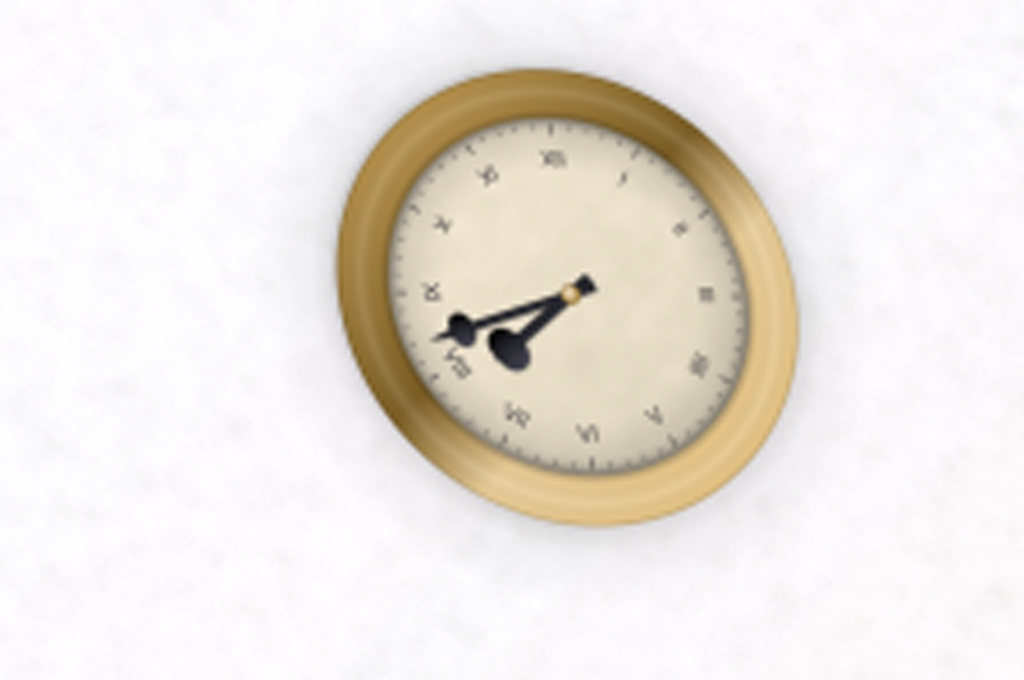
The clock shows **7:42**
